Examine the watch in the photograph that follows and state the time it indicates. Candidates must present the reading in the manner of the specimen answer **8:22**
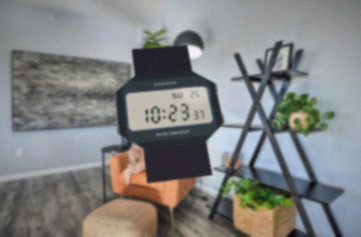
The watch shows **10:23**
